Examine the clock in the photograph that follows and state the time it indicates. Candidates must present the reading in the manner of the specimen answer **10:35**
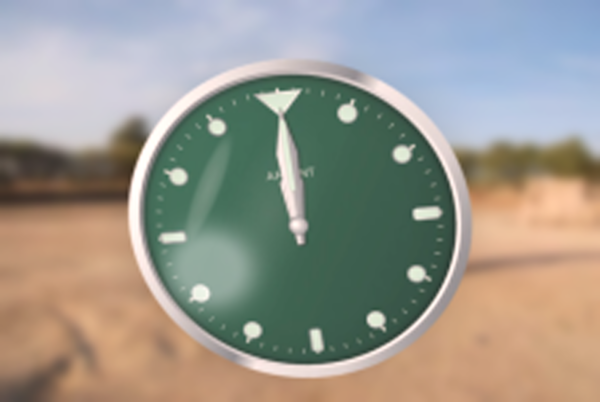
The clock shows **12:00**
